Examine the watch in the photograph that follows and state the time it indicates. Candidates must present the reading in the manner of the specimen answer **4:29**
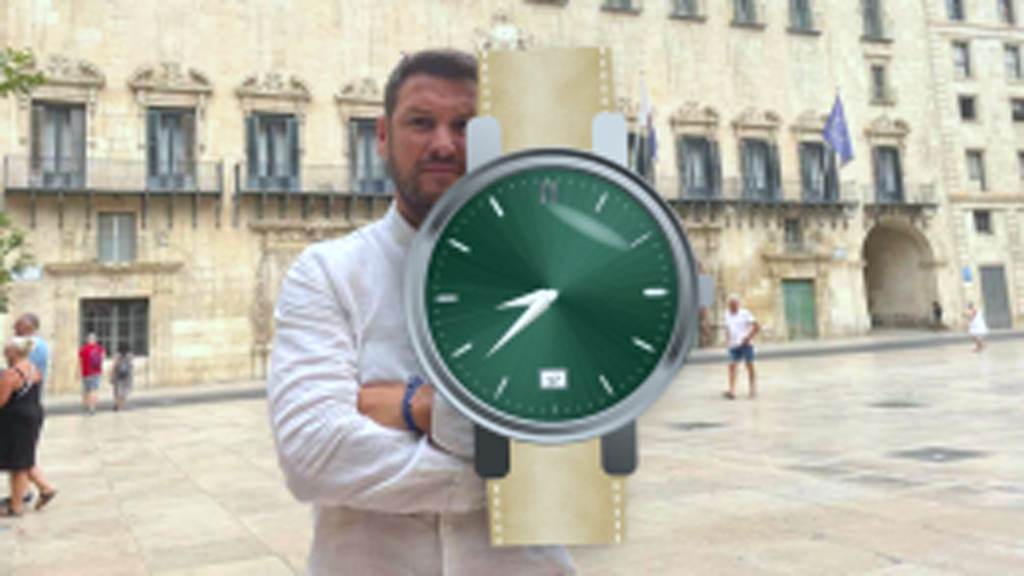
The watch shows **8:38**
